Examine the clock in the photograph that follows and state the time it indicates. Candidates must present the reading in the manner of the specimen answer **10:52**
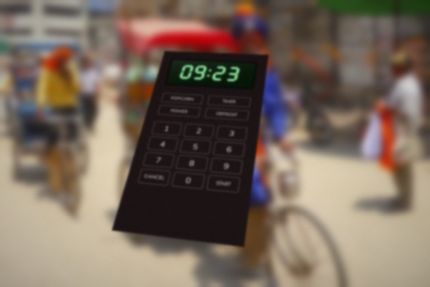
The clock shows **9:23**
